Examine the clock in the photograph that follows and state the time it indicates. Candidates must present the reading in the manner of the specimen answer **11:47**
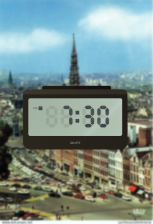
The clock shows **7:30**
